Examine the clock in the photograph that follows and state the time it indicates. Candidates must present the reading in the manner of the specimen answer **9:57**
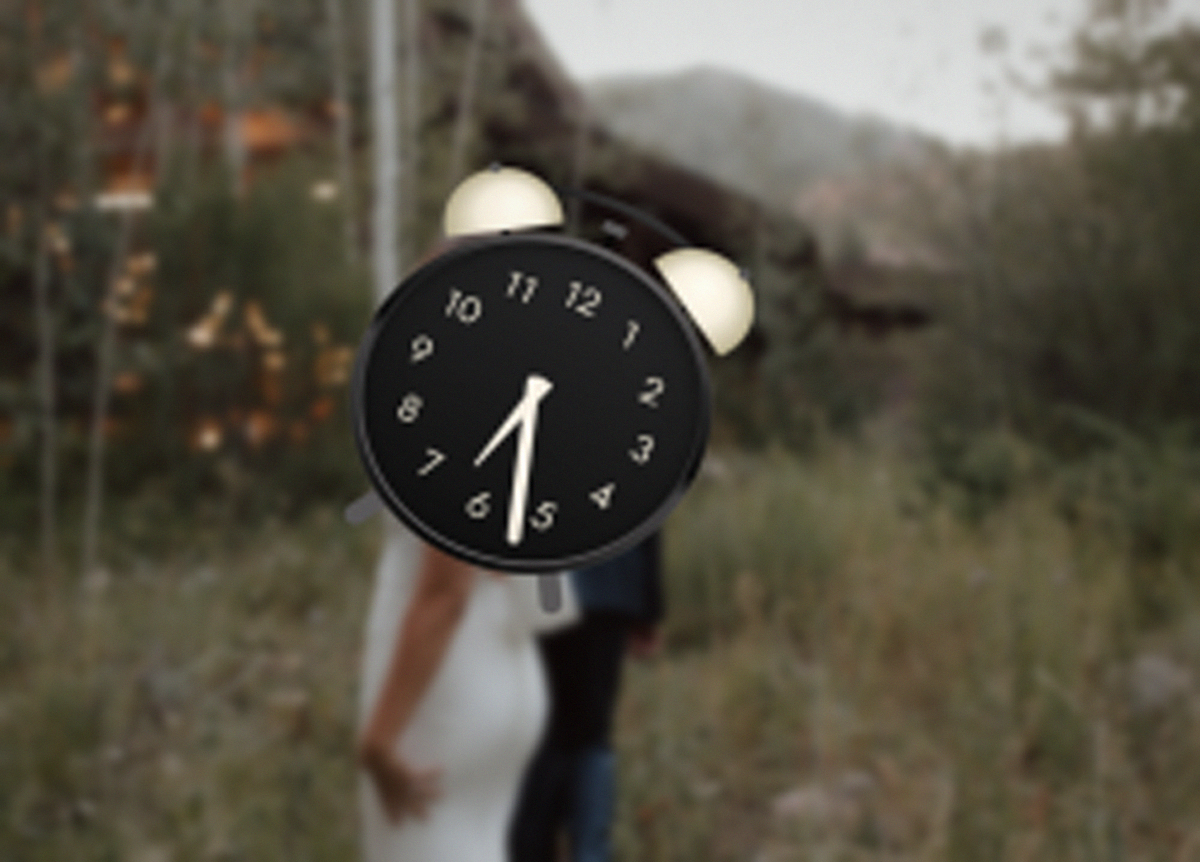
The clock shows **6:27**
